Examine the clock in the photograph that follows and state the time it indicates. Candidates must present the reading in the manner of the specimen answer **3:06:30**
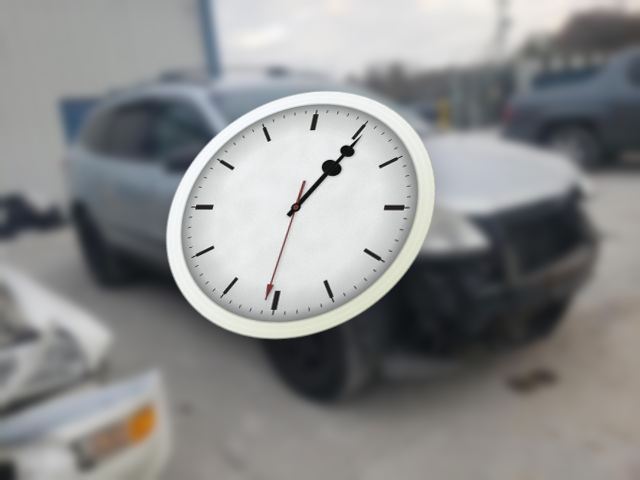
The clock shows **1:05:31**
